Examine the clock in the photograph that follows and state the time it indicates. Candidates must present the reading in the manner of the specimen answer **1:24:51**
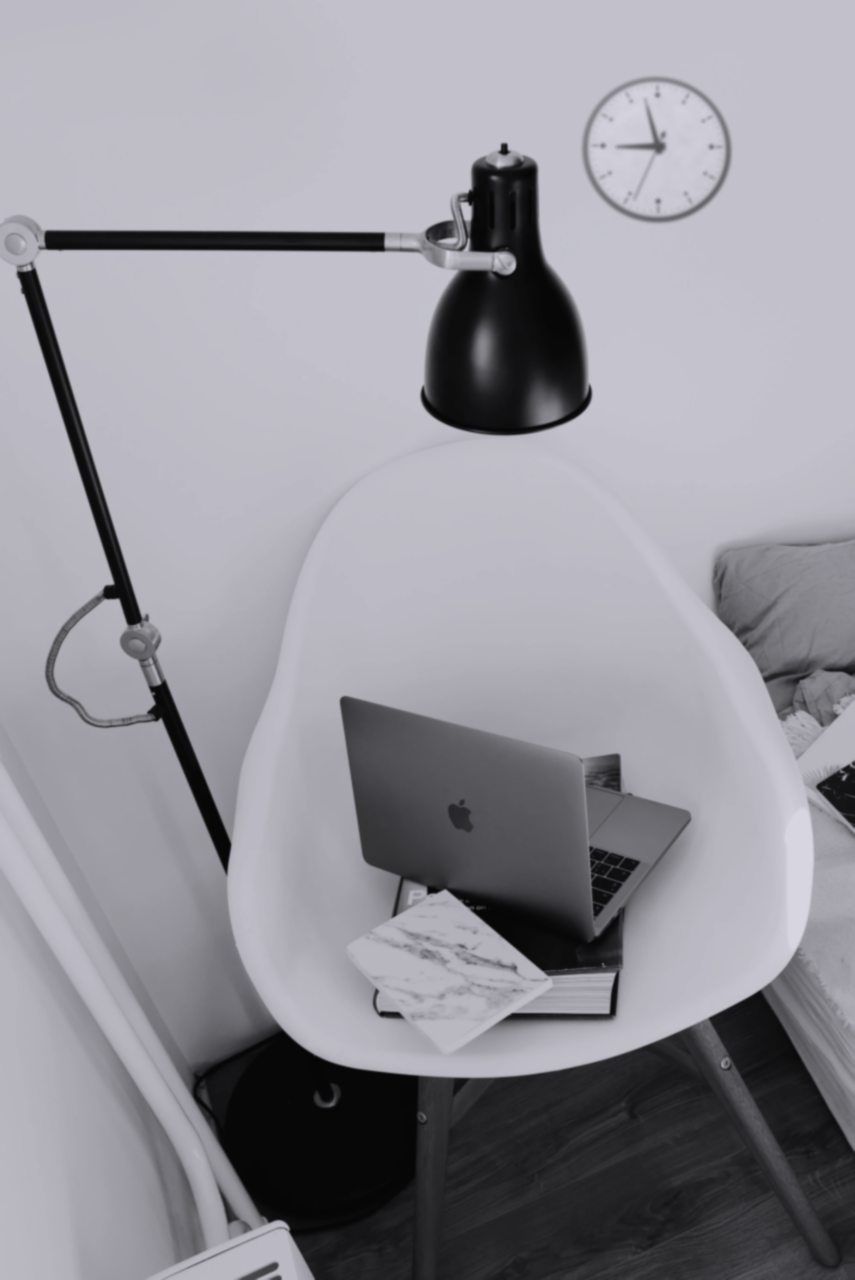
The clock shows **8:57:34**
